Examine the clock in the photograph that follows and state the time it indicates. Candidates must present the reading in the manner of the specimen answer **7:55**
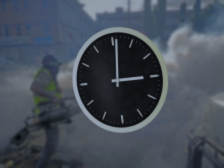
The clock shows **3:01**
